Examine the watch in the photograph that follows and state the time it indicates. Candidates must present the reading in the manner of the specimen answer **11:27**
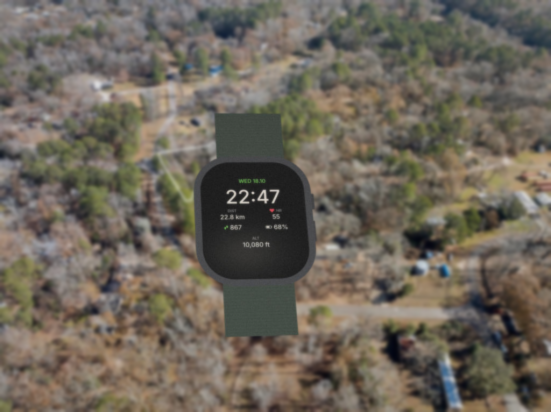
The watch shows **22:47**
